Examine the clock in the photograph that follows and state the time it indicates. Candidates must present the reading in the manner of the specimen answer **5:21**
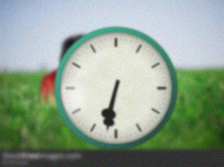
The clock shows **6:32**
